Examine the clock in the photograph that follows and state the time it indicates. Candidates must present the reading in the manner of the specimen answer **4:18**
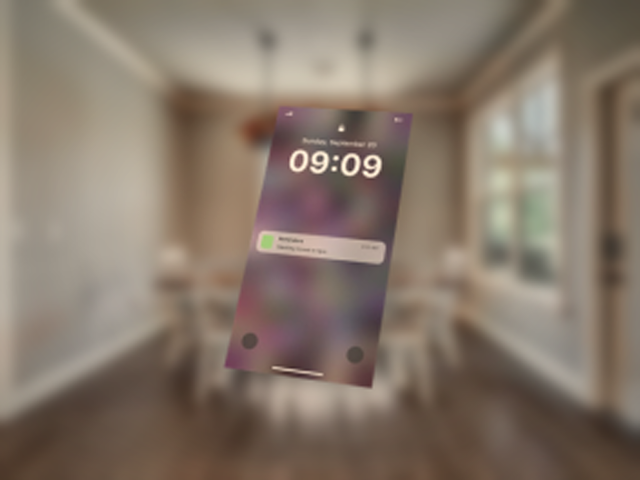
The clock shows **9:09**
